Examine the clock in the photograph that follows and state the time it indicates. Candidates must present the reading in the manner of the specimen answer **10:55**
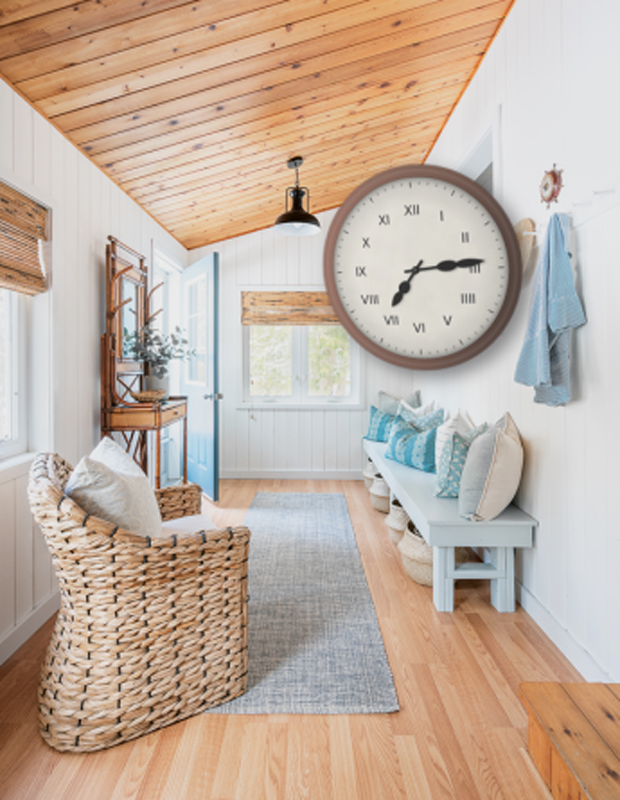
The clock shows **7:14**
